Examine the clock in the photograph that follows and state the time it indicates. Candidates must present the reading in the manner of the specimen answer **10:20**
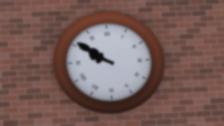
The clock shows **9:51**
